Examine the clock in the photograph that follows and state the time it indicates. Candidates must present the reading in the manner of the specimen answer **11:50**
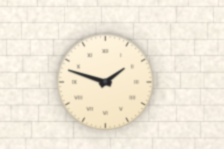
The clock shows **1:48**
